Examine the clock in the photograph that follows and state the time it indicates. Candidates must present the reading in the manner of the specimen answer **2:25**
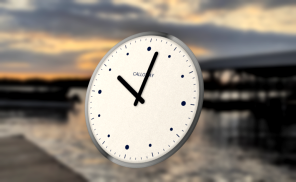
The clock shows **10:02**
